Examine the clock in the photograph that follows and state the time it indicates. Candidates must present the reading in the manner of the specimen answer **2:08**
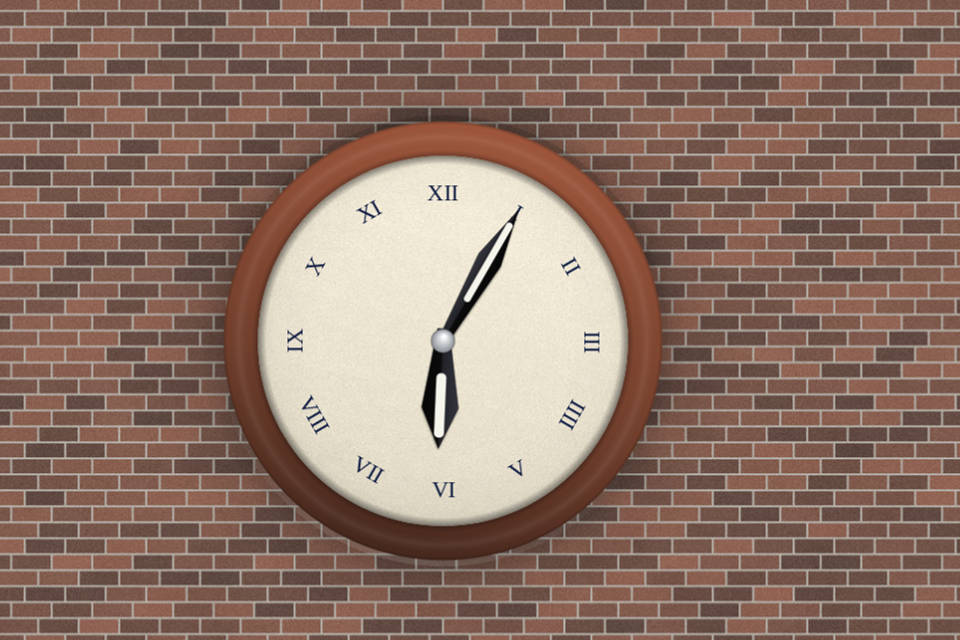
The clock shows **6:05**
